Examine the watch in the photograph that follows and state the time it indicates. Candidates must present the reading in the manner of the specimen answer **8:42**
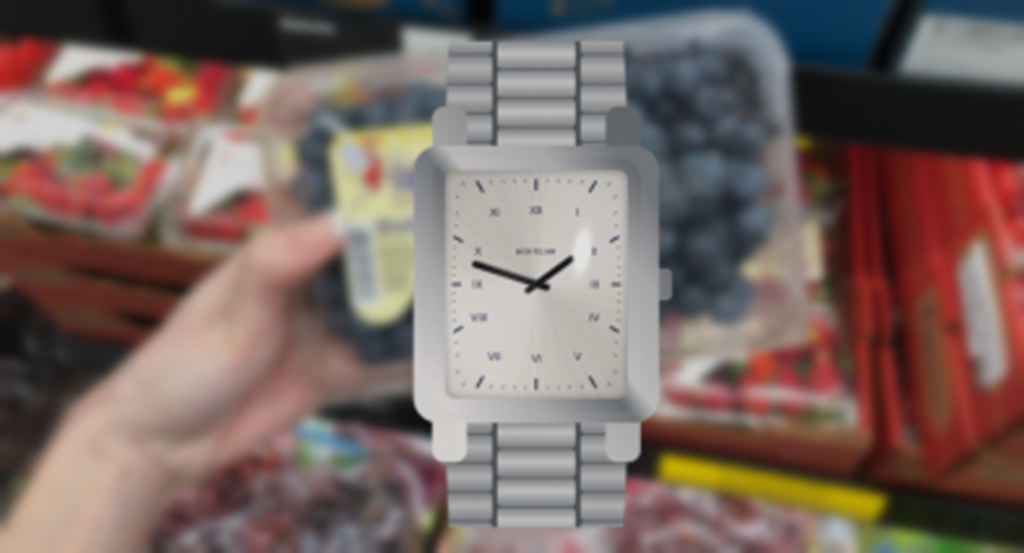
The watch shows **1:48**
